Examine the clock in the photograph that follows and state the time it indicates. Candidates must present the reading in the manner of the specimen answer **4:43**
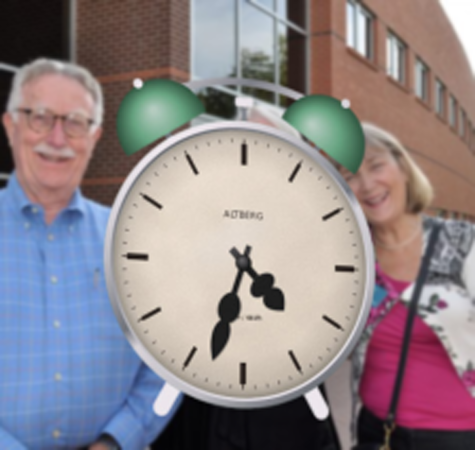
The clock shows **4:33**
